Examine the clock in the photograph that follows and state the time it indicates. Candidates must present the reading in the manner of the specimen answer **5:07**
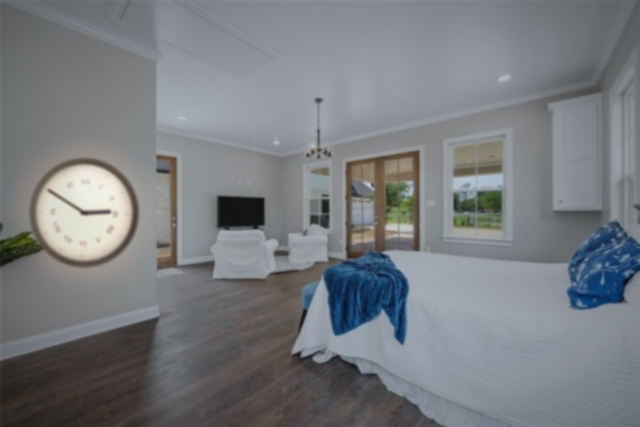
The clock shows **2:50**
